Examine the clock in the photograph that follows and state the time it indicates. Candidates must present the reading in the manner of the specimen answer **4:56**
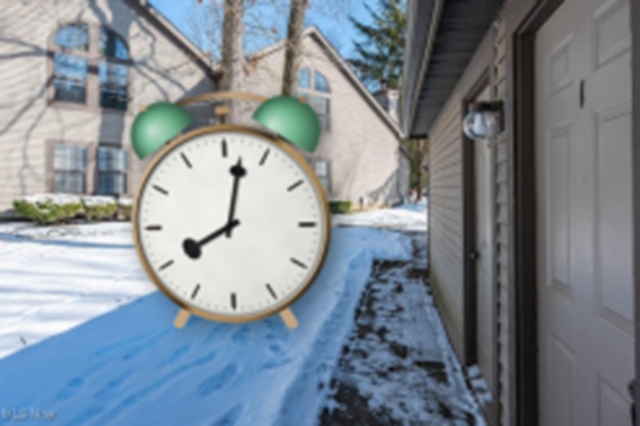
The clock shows **8:02**
